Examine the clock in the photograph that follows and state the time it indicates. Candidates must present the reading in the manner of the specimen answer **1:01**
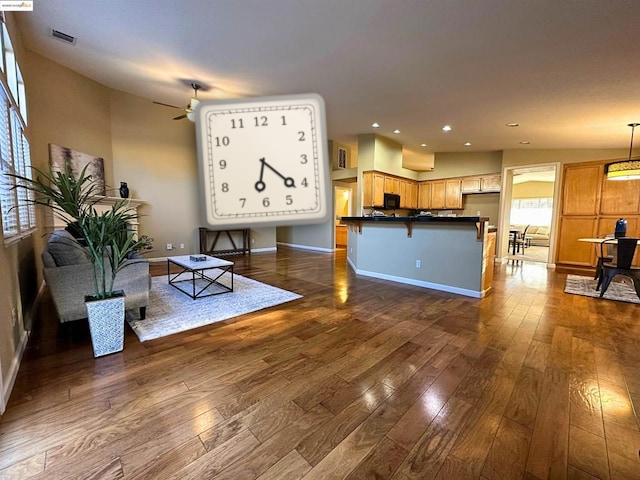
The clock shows **6:22**
